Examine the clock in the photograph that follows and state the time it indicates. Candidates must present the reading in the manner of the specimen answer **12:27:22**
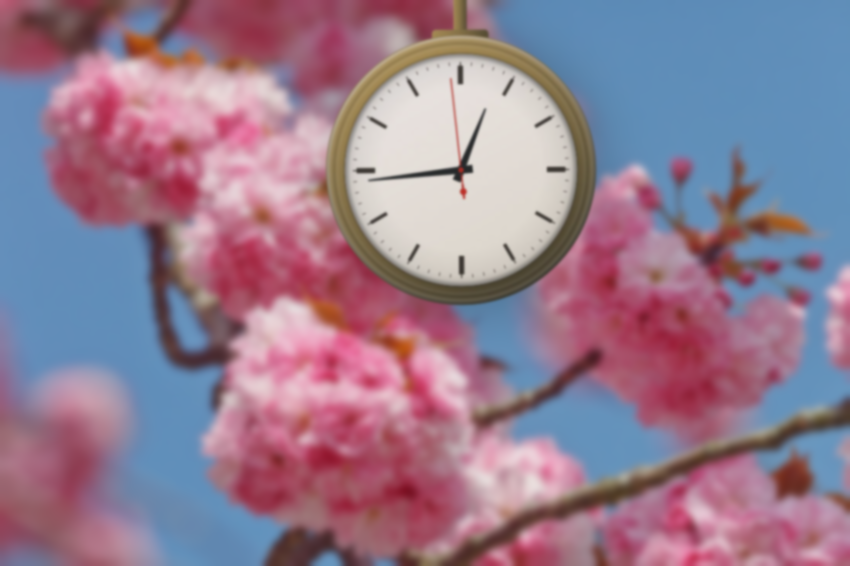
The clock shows **12:43:59**
